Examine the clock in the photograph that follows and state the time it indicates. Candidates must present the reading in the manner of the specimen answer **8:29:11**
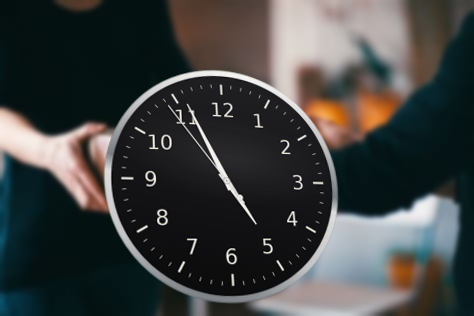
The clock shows **4:55:54**
